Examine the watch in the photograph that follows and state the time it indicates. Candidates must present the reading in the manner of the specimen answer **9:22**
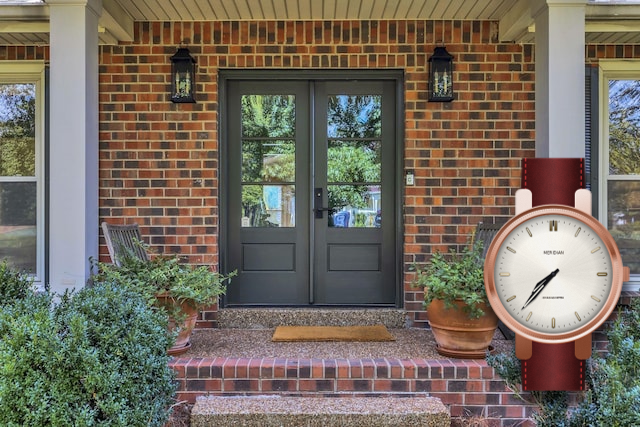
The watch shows **7:37**
